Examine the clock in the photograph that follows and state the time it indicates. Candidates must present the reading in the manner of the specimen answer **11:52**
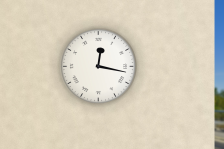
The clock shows **12:17**
